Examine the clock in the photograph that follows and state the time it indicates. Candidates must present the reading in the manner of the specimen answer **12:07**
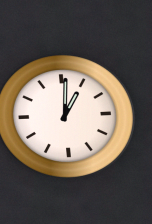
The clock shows **1:01**
